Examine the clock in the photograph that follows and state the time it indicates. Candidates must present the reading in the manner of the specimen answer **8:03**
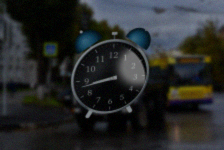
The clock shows **8:43**
